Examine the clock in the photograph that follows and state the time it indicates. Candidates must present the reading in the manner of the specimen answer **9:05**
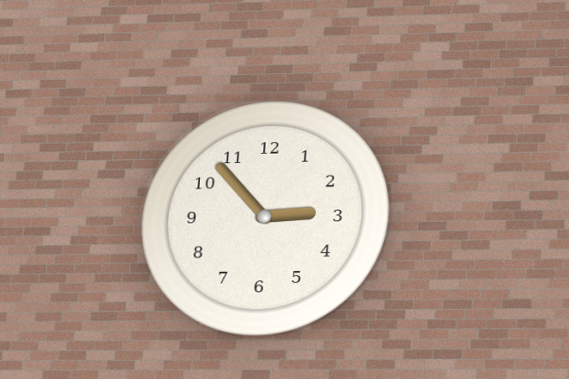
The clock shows **2:53**
